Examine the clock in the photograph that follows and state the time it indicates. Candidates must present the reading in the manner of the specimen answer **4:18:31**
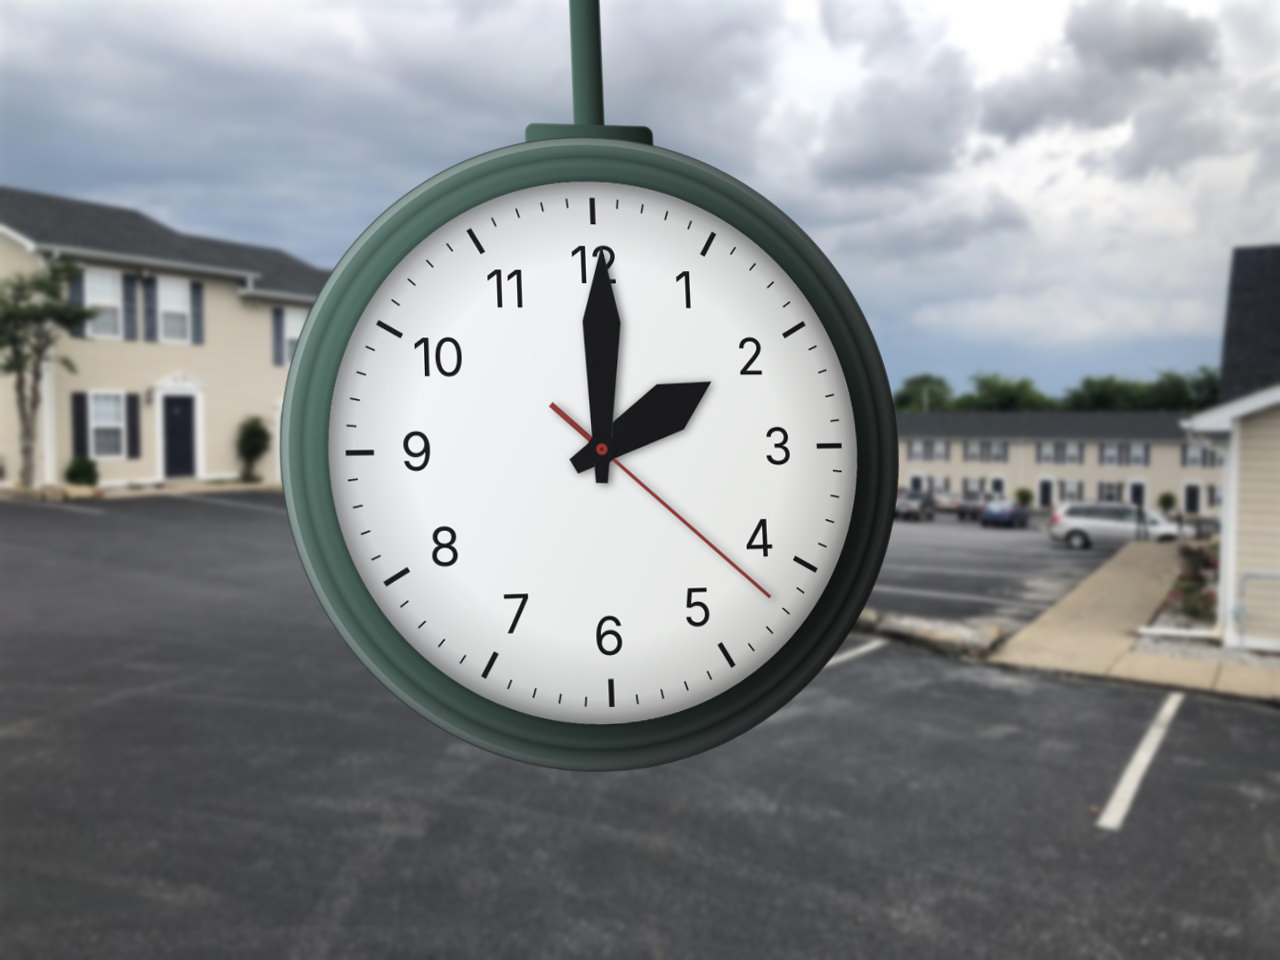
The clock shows **2:00:22**
